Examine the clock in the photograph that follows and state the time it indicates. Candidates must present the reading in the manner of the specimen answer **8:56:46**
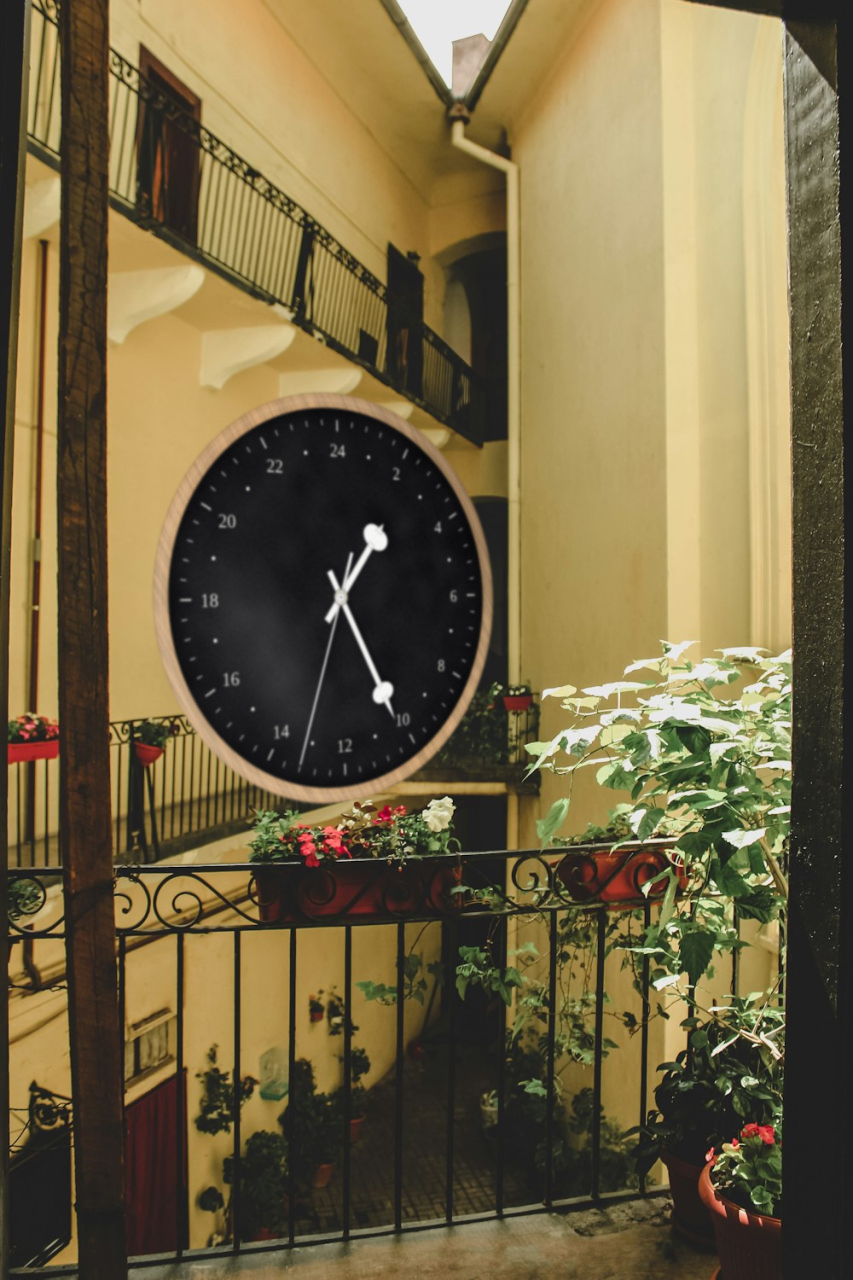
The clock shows **2:25:33**
